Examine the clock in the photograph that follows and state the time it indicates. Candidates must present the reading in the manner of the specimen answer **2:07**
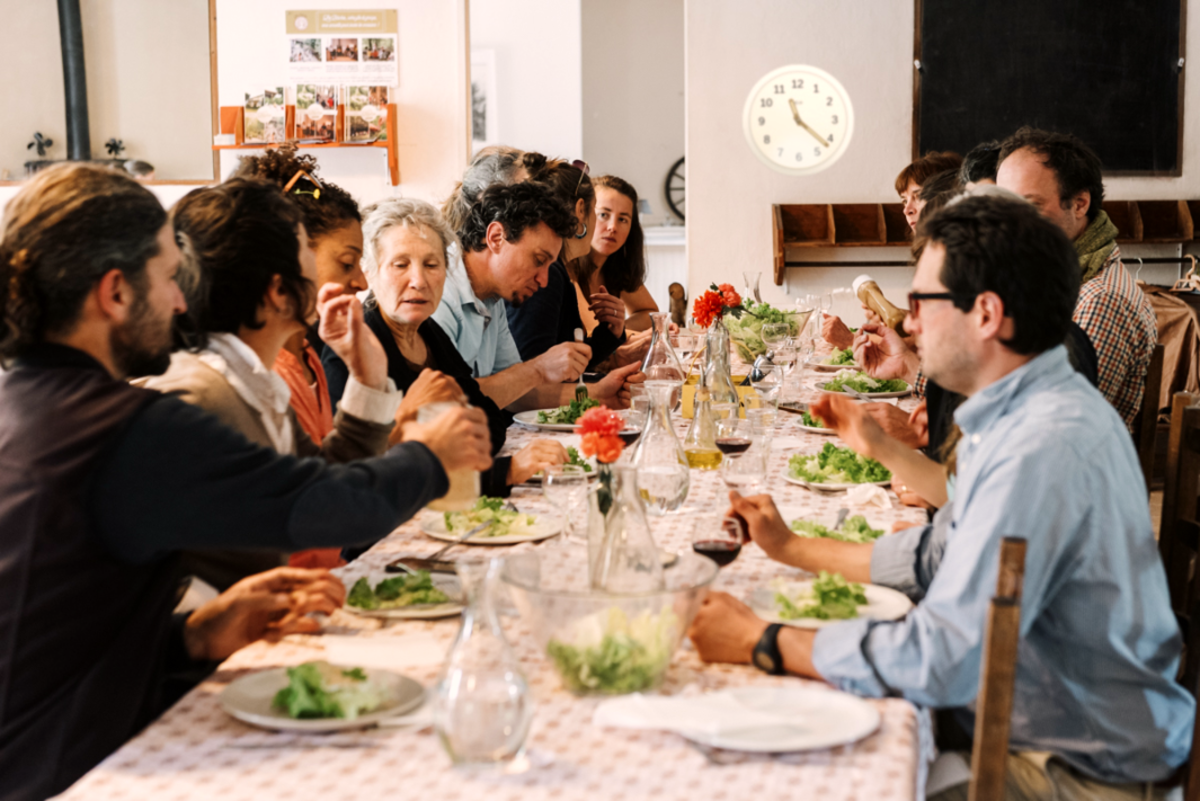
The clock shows **11:22**
